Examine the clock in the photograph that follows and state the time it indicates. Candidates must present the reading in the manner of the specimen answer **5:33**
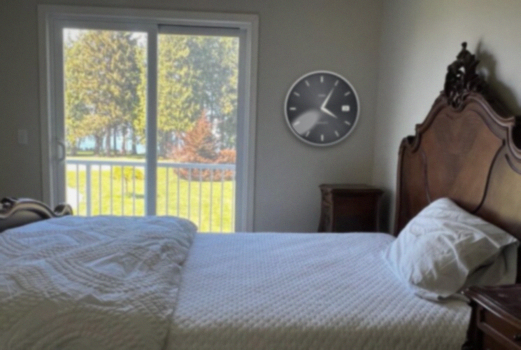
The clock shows **4:05**
